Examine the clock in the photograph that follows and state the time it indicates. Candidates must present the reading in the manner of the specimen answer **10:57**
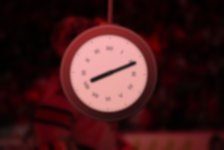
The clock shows **8:11**
